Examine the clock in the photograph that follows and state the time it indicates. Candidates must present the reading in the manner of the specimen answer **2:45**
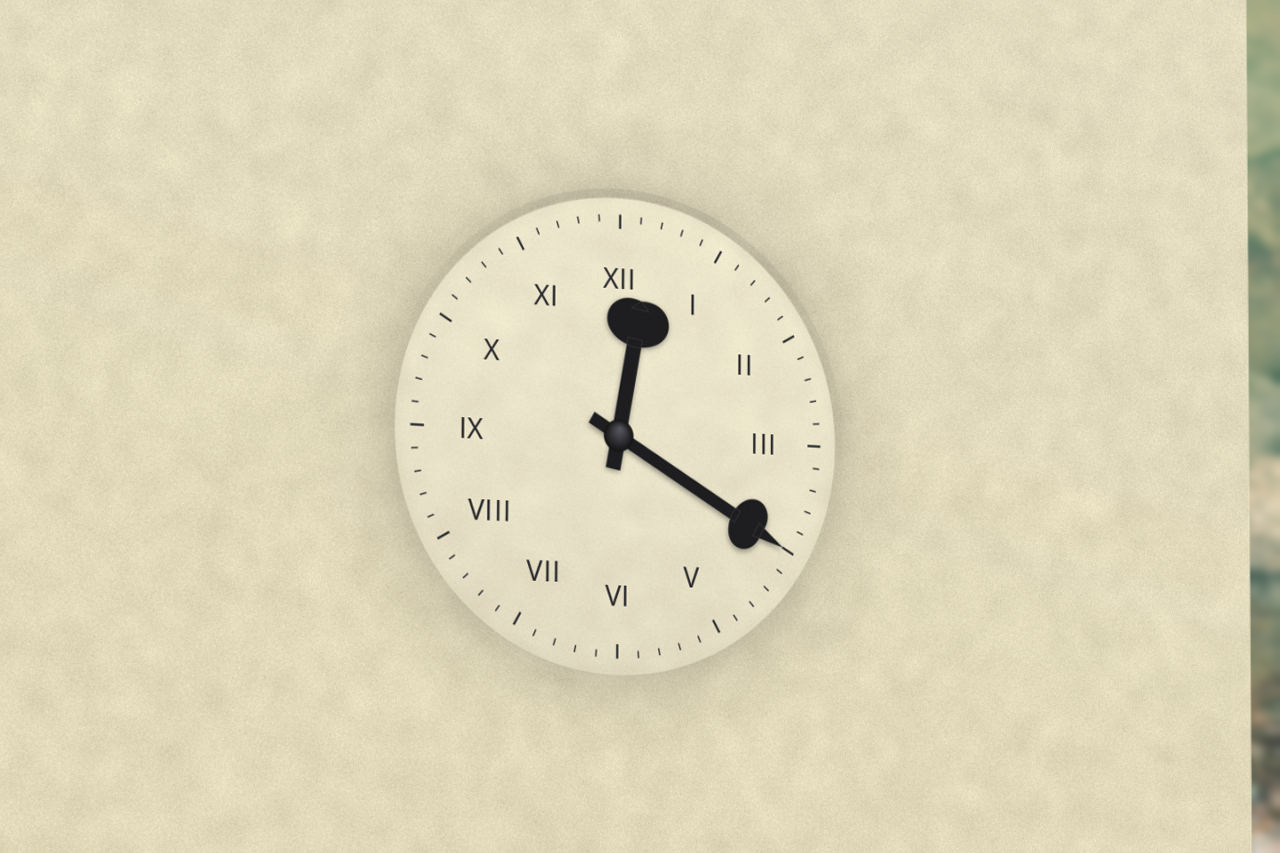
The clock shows **12:20**
